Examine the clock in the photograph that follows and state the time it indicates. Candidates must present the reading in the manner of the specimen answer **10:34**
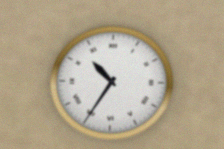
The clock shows **10:35**
